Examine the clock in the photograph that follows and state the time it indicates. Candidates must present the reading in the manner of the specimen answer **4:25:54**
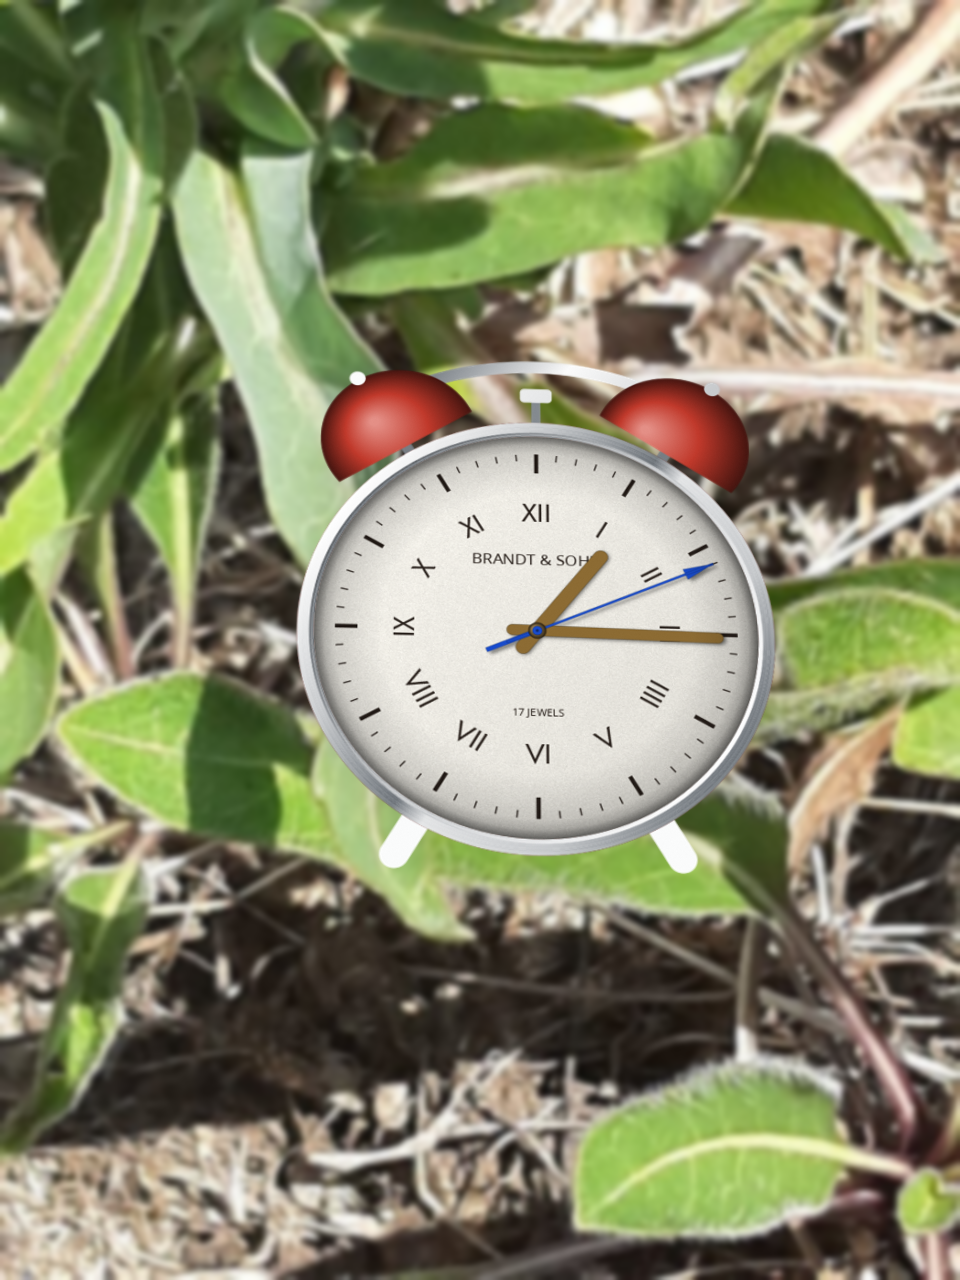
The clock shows **1:15:11**
